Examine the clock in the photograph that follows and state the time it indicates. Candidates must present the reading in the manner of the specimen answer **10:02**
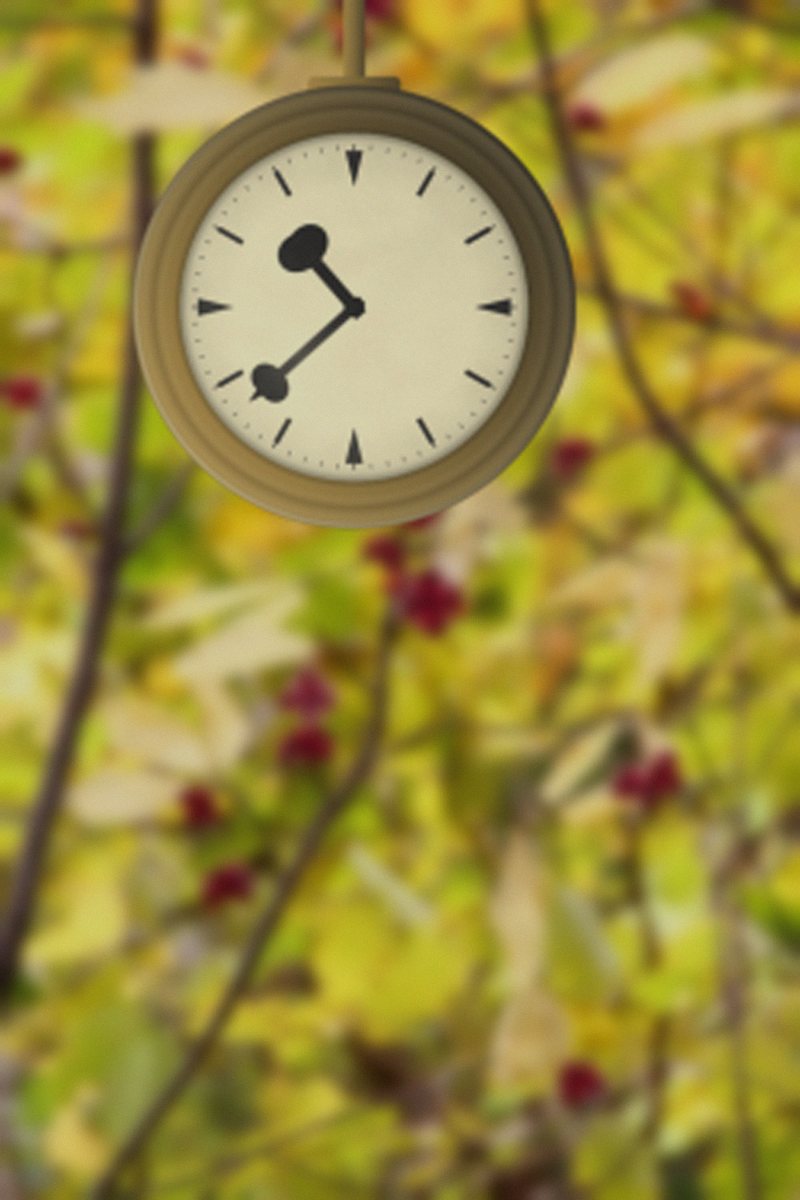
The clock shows **10:38**
